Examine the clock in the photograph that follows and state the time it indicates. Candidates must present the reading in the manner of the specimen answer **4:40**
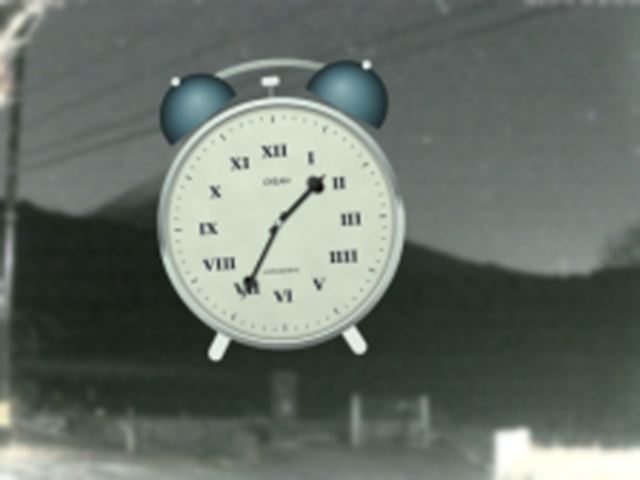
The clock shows **1:35**
